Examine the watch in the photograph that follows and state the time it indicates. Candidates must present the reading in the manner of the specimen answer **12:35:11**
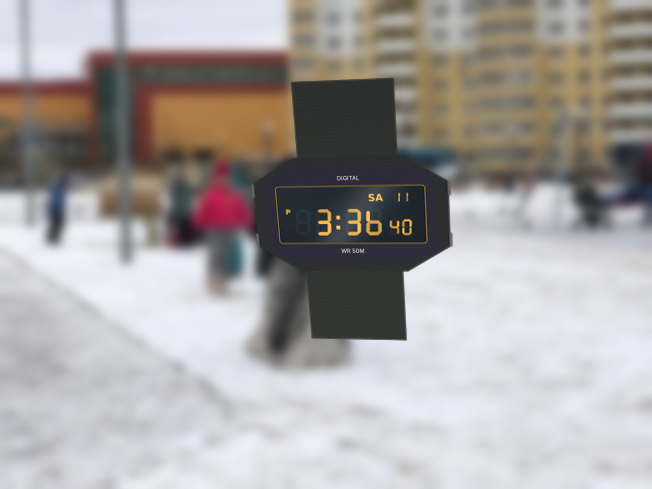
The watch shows **3:36:40**
